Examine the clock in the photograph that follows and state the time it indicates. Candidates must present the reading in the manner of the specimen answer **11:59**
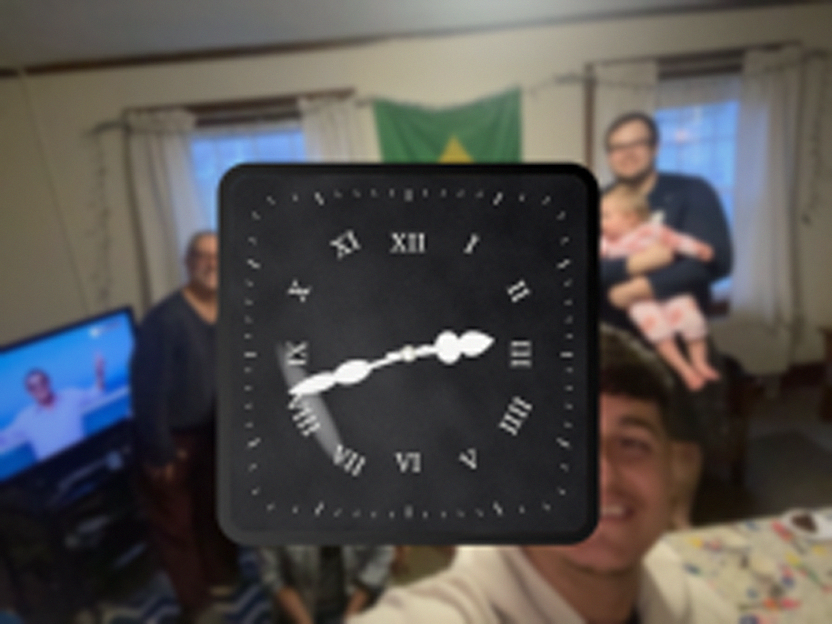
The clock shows **2:42**
